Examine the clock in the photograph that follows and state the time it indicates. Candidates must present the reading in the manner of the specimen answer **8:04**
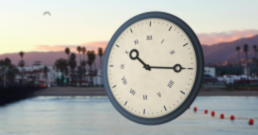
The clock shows **10:15**
